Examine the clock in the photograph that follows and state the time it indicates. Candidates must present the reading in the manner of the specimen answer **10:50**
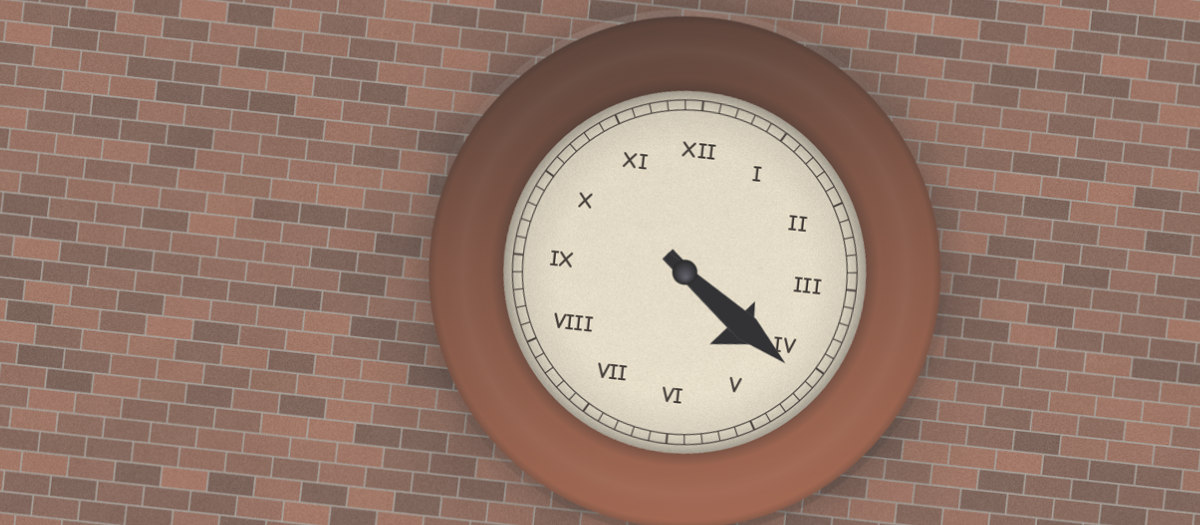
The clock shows **4:21**
